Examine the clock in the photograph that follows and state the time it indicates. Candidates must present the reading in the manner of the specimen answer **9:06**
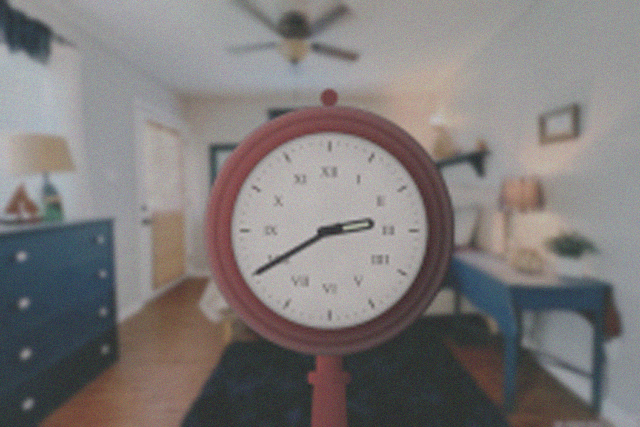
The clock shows **2:40**
